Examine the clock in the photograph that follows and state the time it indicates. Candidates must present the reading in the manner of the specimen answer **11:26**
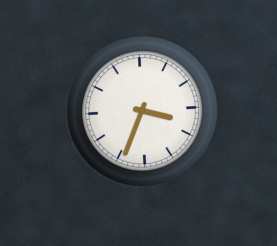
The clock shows **3:34**
